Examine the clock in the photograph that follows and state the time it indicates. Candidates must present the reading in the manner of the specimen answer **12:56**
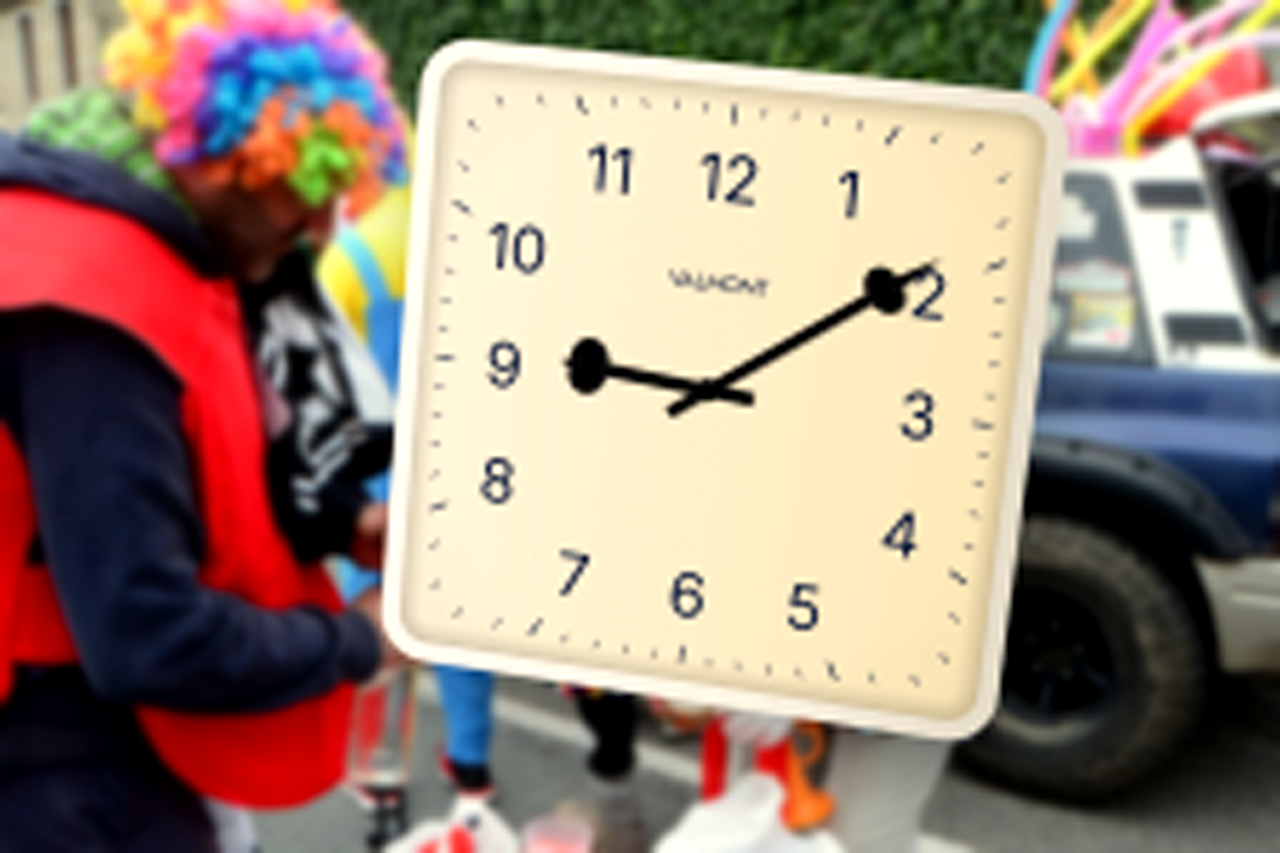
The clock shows **9:09**
